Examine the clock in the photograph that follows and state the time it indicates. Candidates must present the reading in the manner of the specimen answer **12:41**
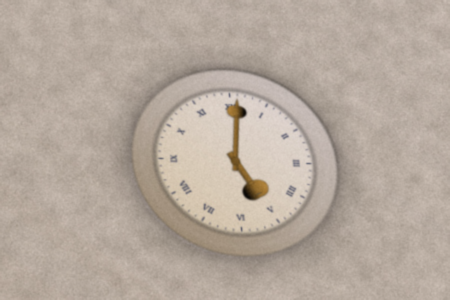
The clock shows **5:01**
